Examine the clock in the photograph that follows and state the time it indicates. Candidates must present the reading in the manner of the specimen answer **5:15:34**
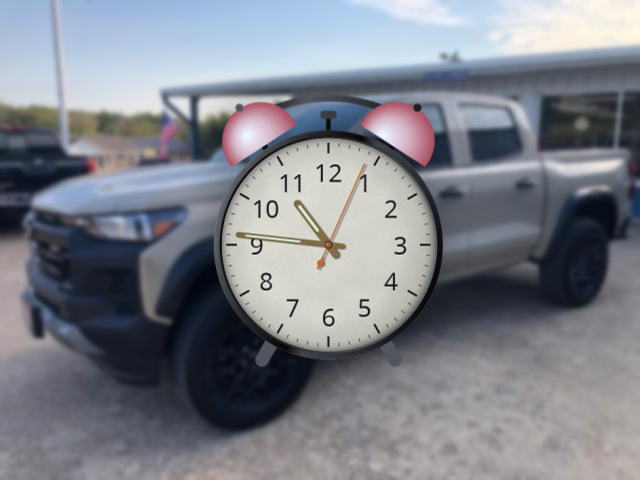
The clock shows **10:46:04**
